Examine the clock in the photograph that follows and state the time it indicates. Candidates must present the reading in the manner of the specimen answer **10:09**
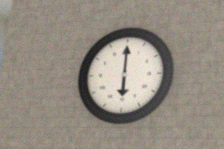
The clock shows **6:00**
